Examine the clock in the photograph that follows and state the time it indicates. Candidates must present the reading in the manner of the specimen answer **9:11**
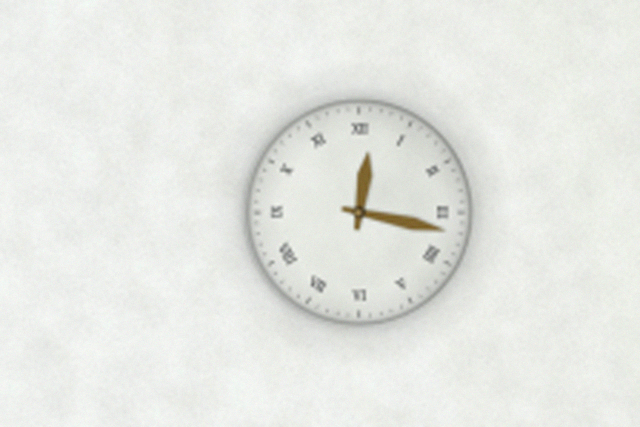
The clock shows **12:17**
